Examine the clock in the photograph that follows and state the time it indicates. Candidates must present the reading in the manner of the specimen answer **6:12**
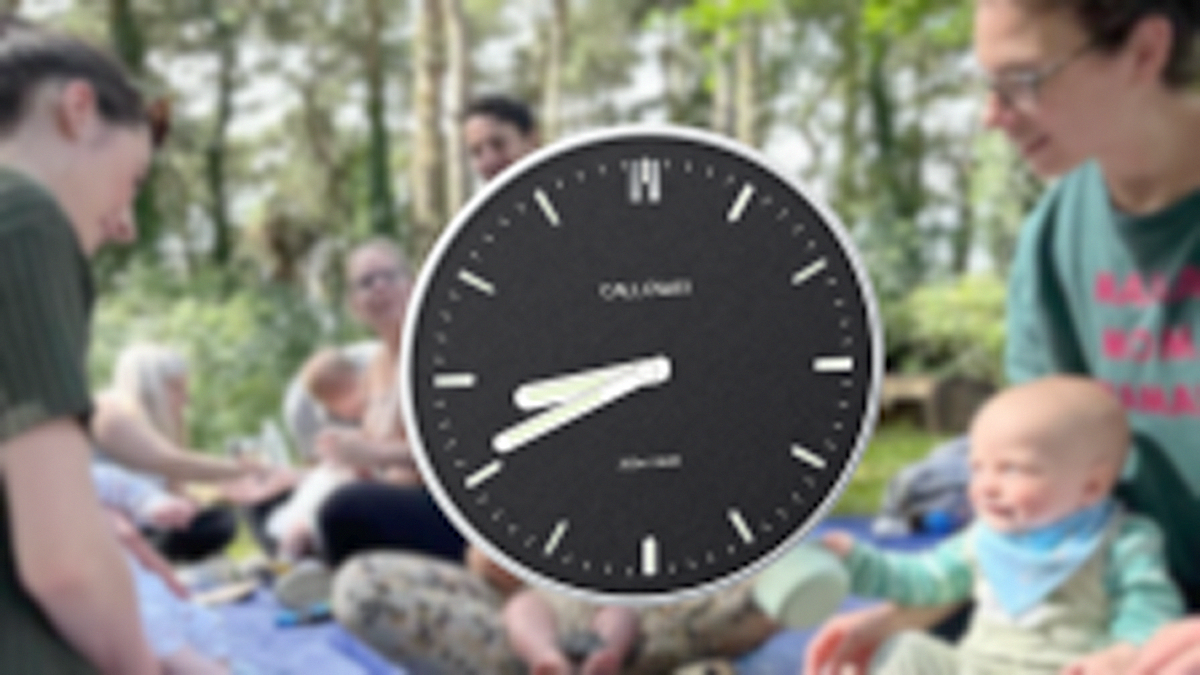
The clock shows **8:41**
